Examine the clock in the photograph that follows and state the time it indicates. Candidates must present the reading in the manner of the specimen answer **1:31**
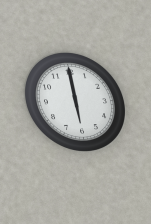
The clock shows **6:00**
